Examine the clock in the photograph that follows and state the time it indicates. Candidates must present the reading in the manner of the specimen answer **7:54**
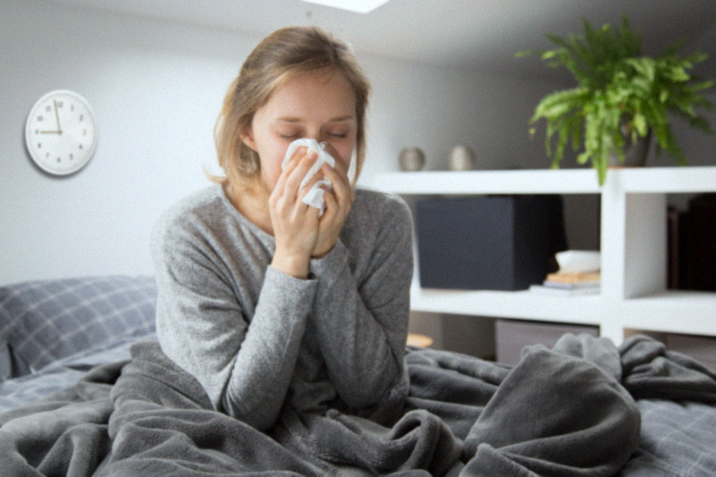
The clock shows **8:58**
